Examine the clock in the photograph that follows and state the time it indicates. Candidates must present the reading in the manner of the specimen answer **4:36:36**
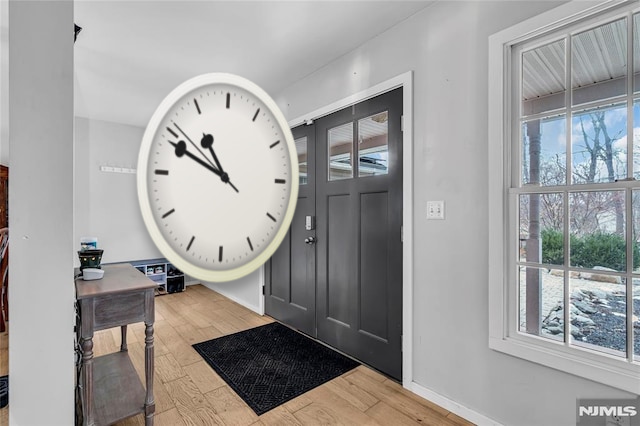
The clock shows **10:48:51**
